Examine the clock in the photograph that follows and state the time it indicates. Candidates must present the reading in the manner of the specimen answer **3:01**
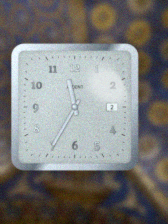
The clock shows **11:35**
